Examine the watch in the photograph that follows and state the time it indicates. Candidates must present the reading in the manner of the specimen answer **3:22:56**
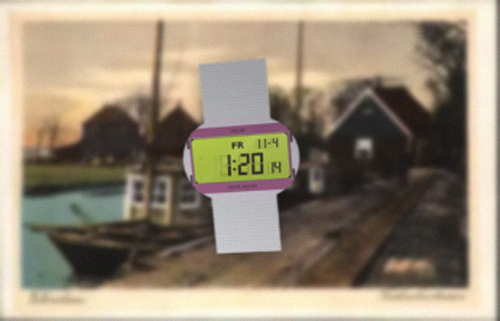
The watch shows **1:20:14**
